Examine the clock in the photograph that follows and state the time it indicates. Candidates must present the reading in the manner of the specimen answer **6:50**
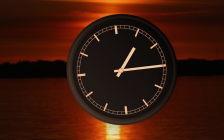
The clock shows **1:15**
